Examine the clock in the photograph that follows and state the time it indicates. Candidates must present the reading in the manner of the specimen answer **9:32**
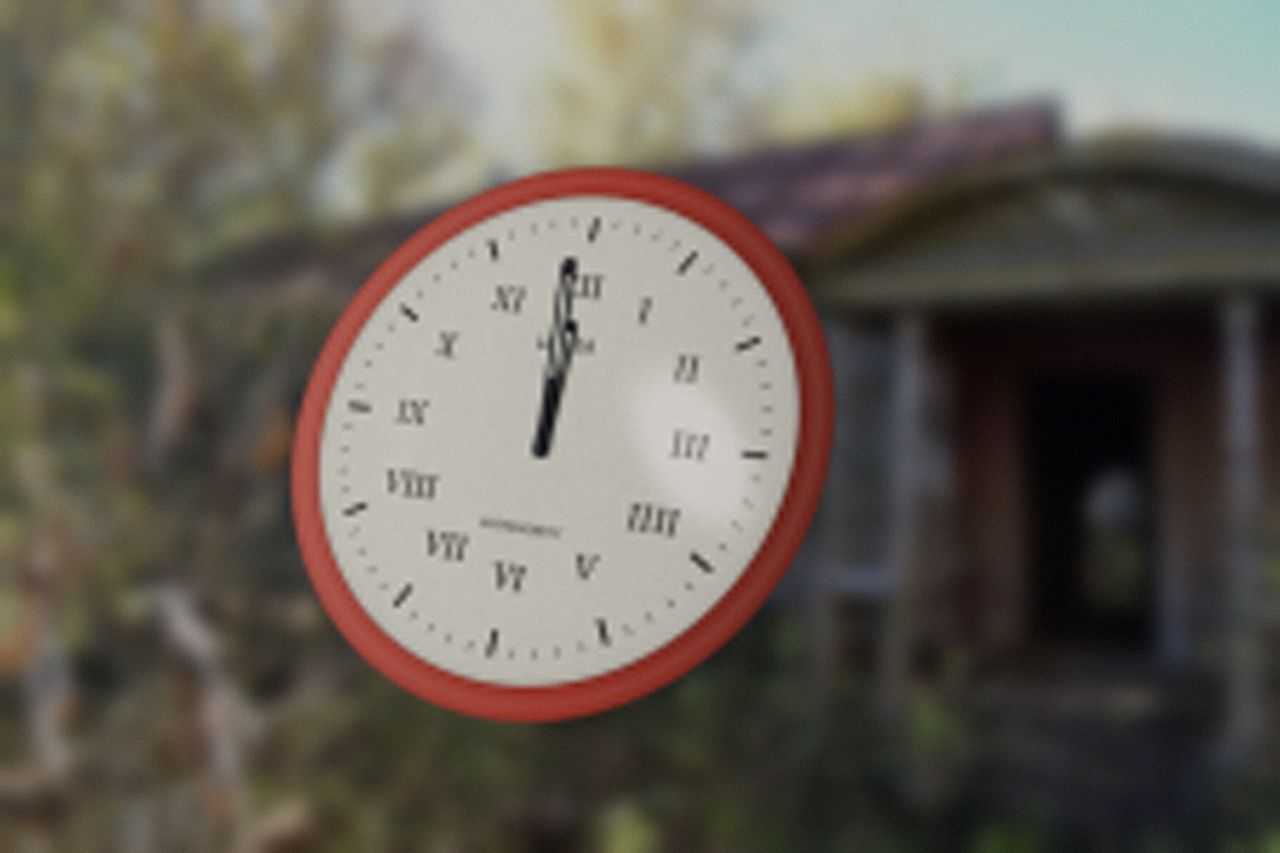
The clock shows **11:59**
